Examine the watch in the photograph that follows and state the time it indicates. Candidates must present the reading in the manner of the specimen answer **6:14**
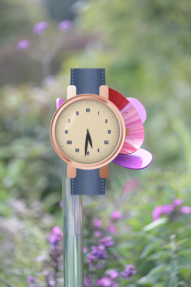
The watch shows **5:31**
